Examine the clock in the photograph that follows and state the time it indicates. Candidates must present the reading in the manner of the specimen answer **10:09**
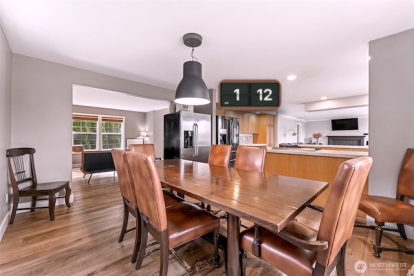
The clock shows **1:12**
